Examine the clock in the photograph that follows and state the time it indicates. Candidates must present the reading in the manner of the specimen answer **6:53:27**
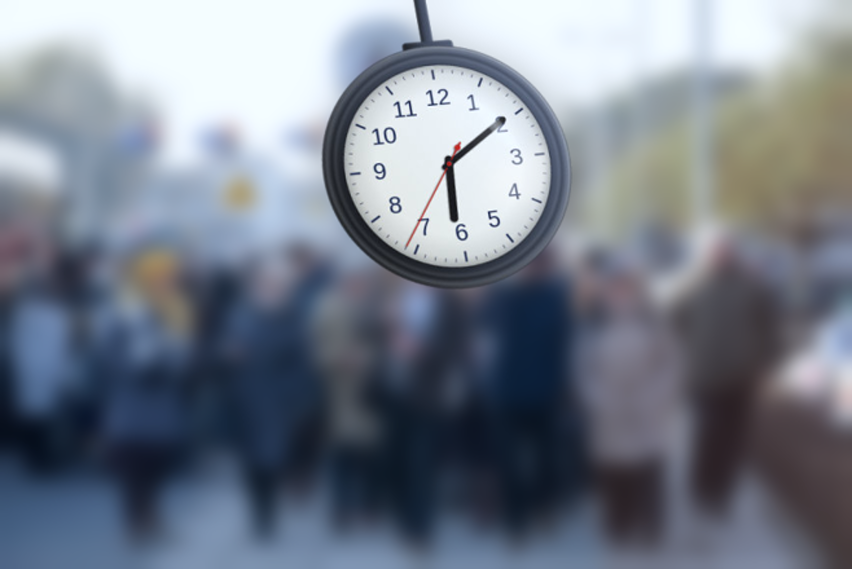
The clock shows **6:09:36**
